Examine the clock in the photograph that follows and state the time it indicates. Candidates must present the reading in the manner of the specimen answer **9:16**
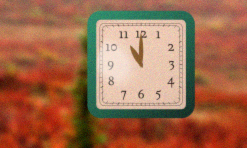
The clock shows **11:00**
